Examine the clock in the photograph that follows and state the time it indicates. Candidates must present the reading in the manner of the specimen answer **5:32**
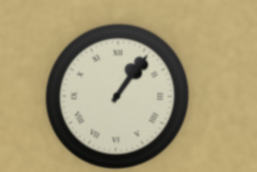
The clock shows **1:06**
